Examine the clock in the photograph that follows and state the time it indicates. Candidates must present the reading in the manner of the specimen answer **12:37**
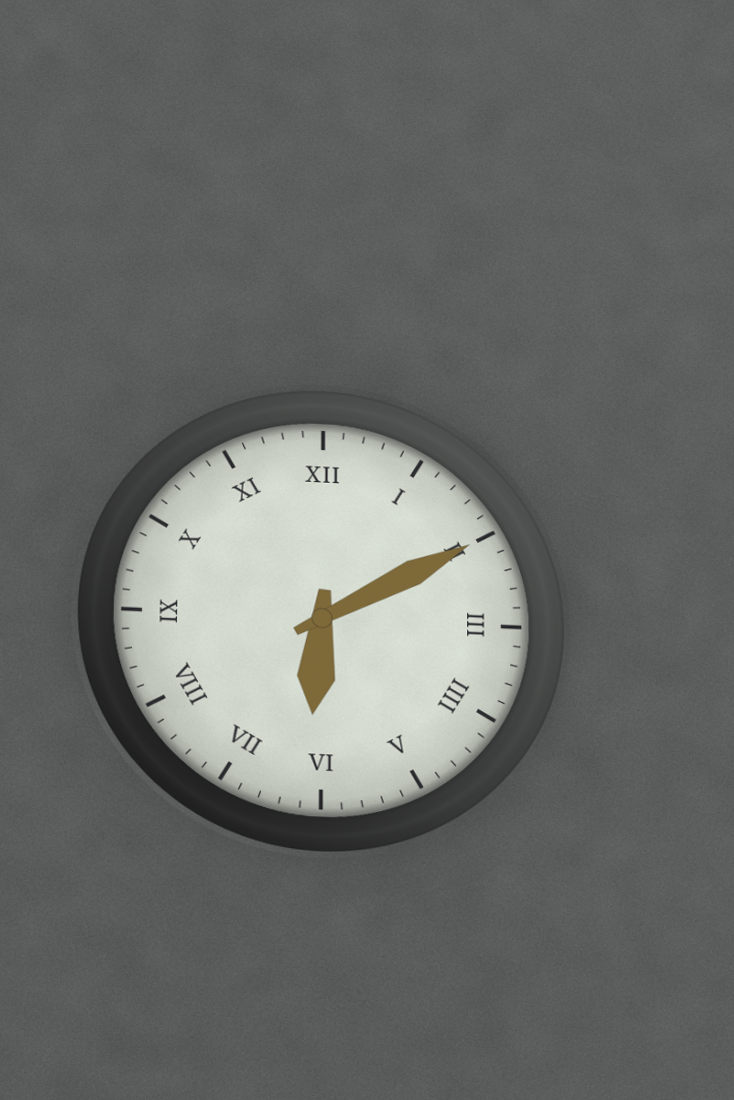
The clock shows **6:10**
